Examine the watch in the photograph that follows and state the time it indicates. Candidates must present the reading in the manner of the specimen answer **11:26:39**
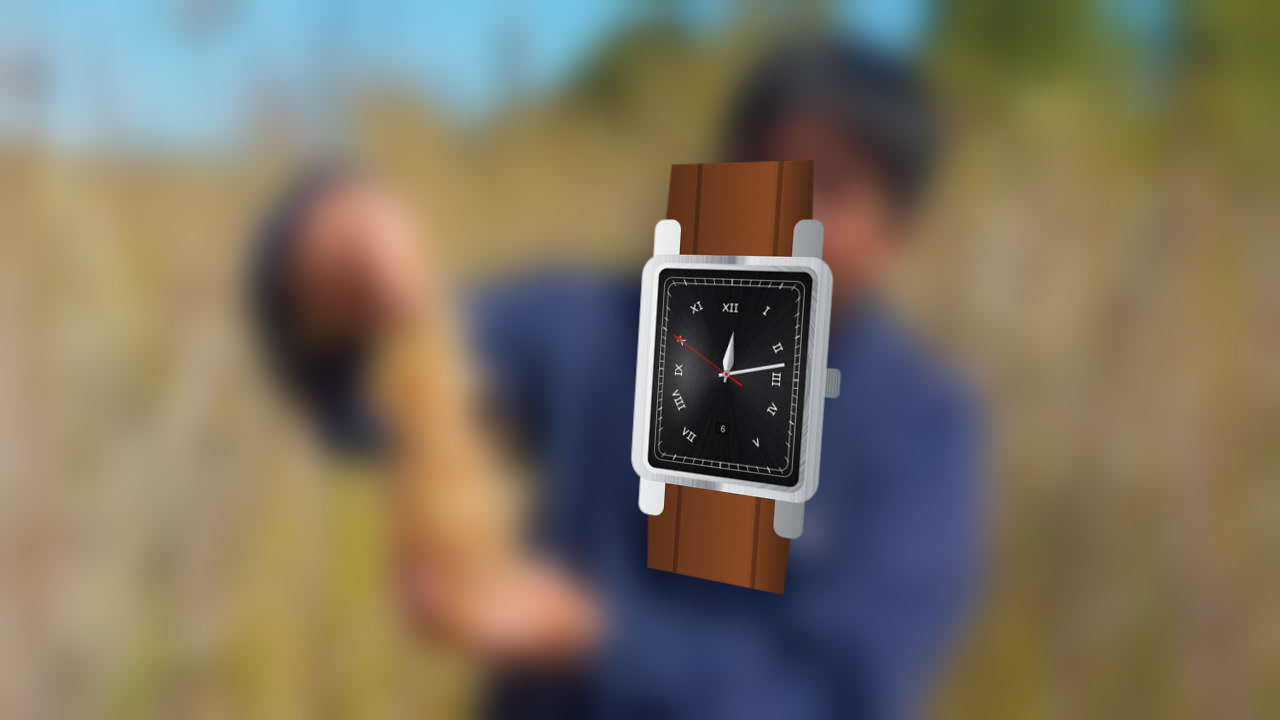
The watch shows **12:12:50**
